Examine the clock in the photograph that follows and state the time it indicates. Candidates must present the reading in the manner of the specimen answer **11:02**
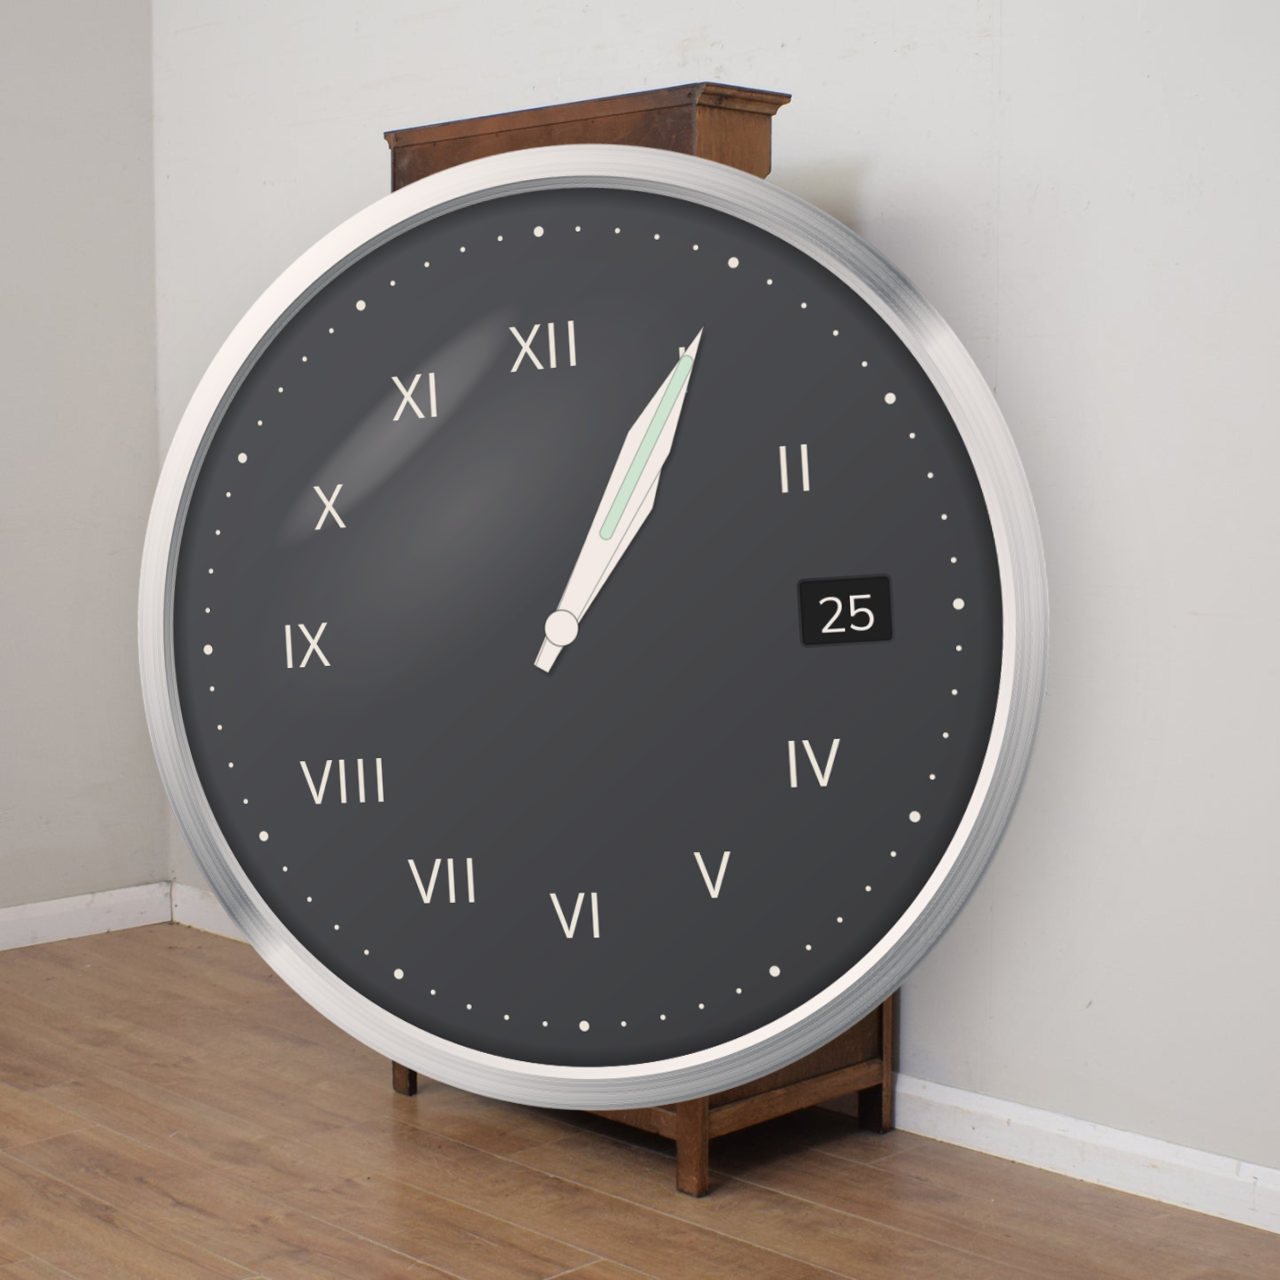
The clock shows **1:05**
